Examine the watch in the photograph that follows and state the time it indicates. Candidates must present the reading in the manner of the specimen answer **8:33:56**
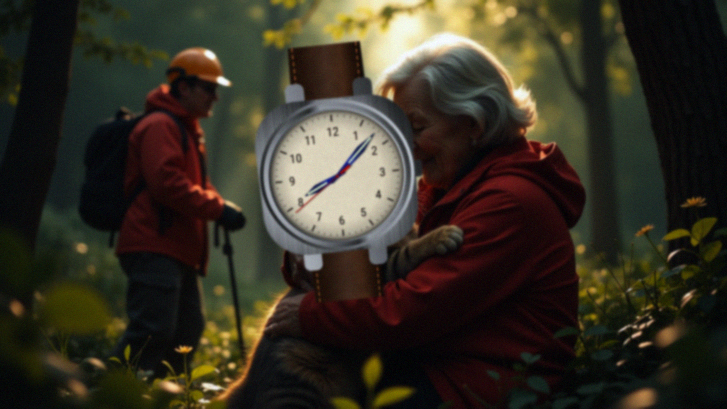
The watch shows **8:07:39**
